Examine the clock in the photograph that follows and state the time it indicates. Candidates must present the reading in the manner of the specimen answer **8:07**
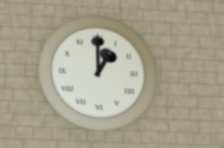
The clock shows **1:00**
